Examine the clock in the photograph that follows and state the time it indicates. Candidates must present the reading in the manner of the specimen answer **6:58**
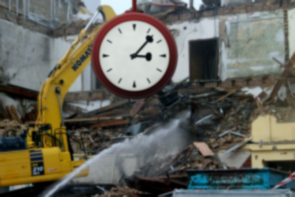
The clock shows **3:07**
